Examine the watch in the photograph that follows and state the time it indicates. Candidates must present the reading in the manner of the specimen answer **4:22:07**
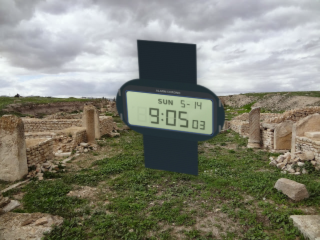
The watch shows **9:05:03**
